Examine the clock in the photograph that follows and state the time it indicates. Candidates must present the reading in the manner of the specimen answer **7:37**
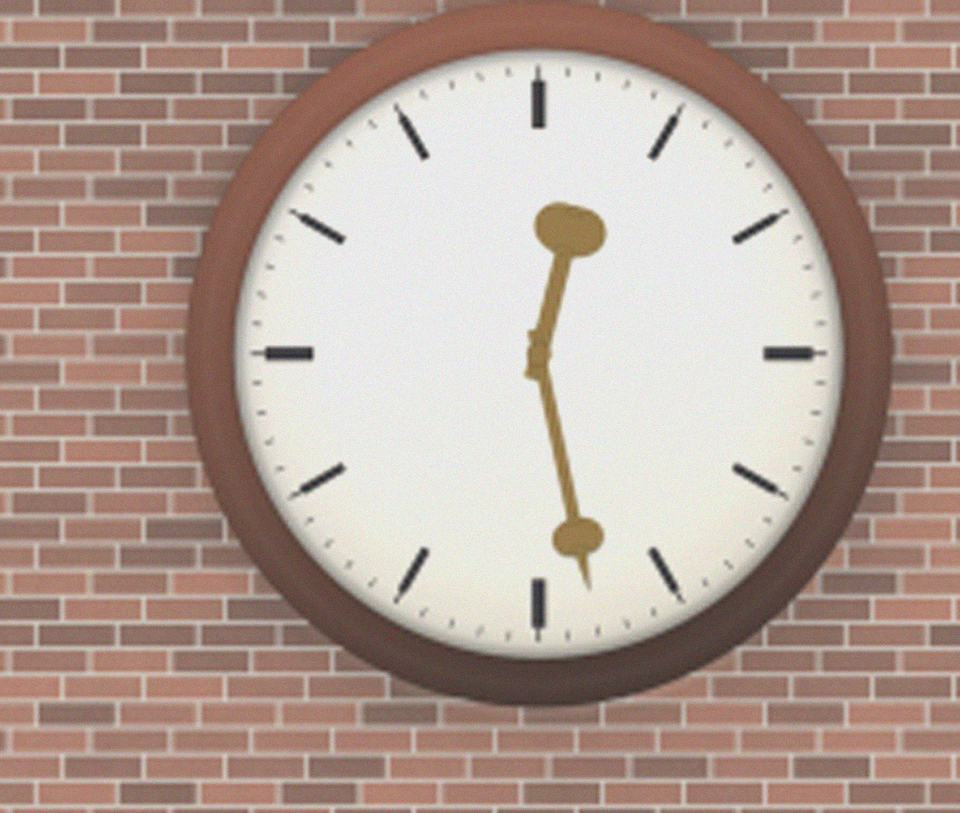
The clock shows **12:28**
